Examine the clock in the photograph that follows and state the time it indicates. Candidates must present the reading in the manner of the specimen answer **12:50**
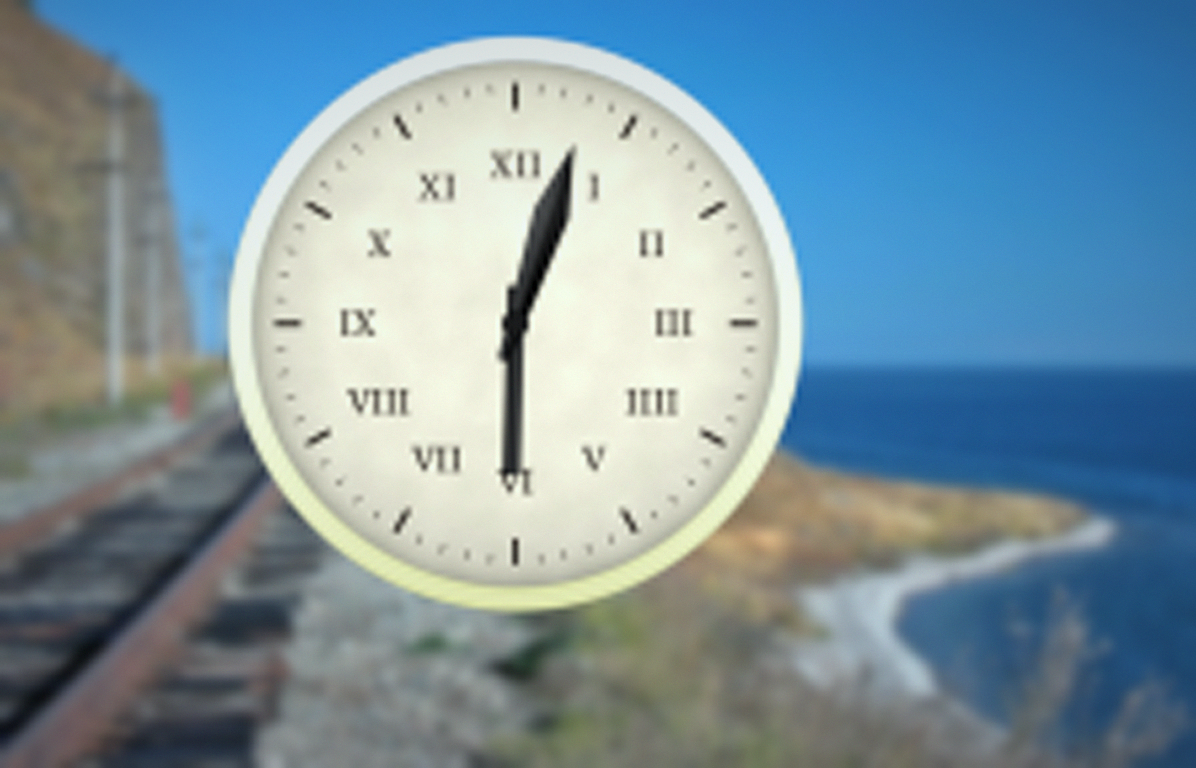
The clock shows **6:03**
